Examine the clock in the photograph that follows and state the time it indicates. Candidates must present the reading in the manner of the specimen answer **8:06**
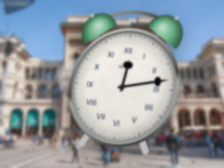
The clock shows **12:13**
